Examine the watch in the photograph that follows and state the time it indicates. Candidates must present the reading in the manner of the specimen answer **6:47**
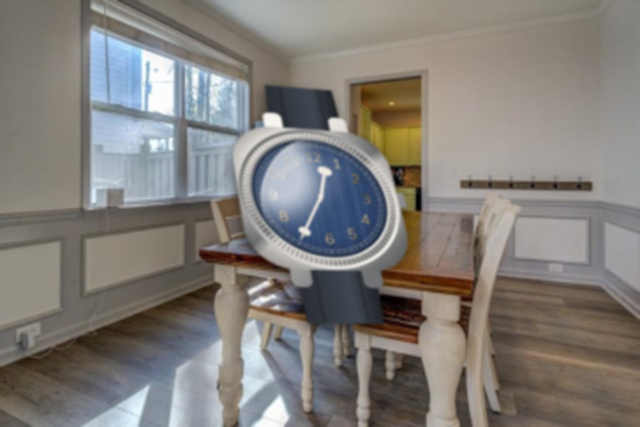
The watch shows **12:35**
